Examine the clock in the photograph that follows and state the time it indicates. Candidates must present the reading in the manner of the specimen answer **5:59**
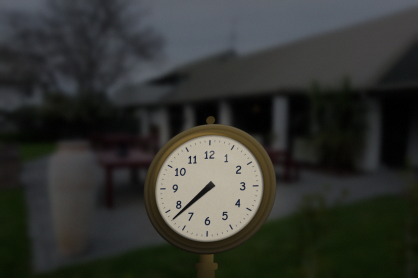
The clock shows **7:38**
